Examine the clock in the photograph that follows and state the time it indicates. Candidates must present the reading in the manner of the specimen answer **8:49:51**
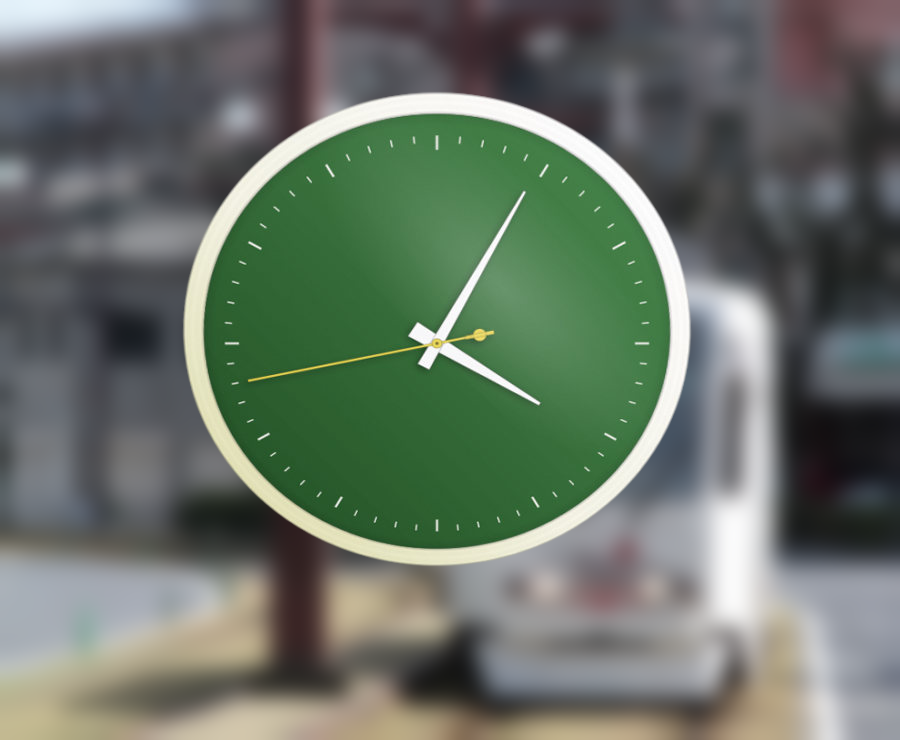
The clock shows **4:04:43**
